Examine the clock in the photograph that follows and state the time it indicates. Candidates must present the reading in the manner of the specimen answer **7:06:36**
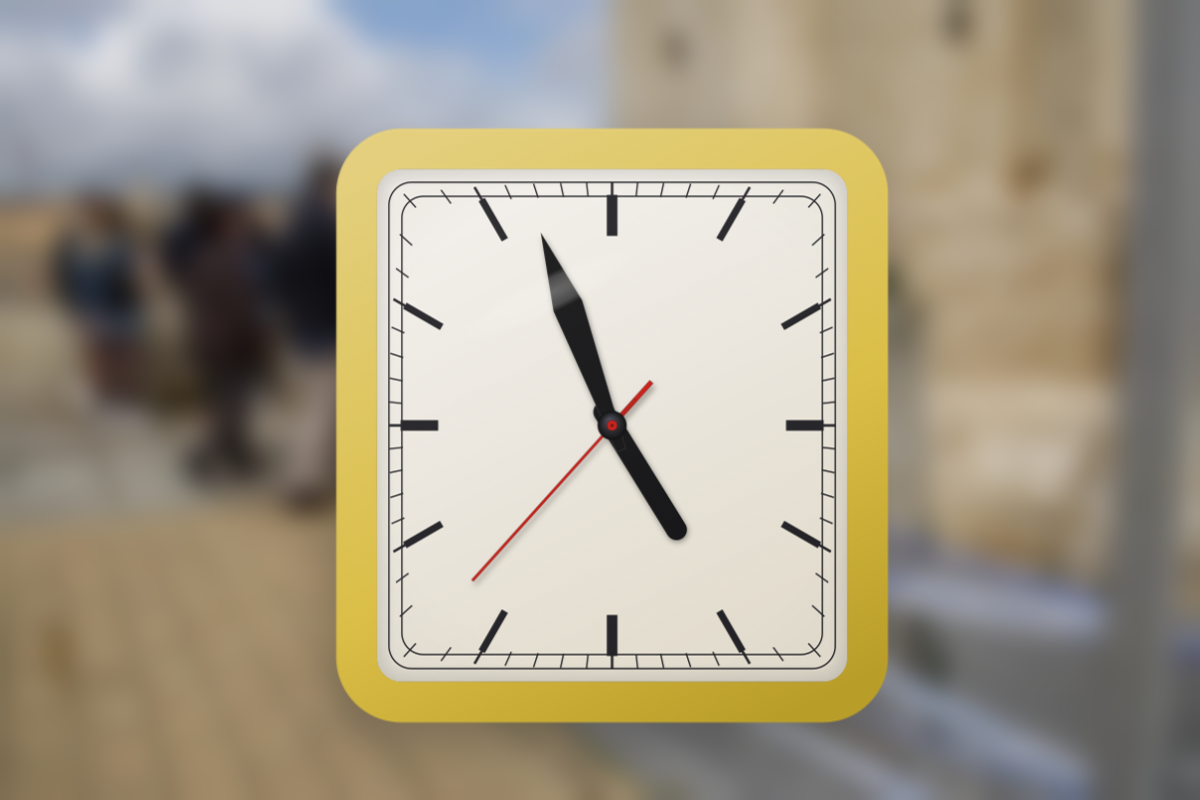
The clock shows **4:56:37**
